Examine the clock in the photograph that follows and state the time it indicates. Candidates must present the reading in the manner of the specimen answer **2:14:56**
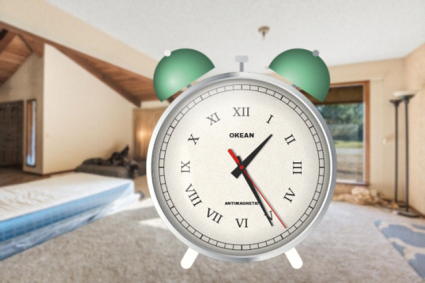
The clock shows **1:25:24**
